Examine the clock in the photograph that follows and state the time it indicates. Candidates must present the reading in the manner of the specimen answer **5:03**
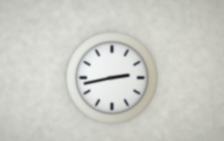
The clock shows **2:43**
